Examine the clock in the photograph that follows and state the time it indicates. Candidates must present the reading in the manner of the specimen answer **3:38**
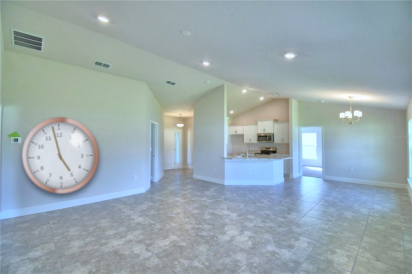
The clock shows **4:58**
